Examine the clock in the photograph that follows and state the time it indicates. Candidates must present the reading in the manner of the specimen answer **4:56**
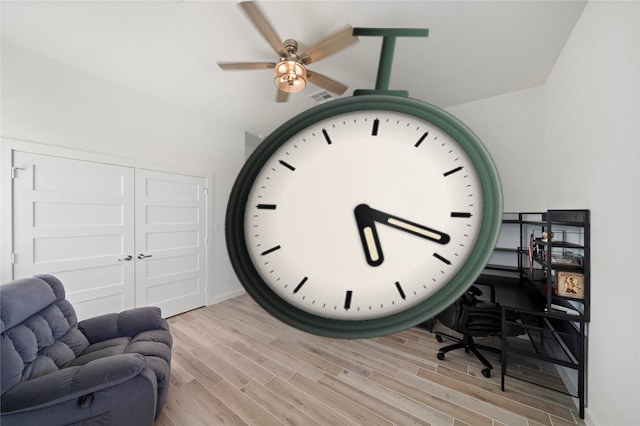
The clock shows **5:18**
